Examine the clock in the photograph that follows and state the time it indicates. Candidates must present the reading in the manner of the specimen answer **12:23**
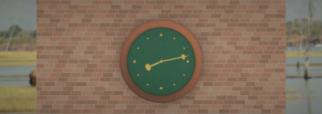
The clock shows **8:13**
